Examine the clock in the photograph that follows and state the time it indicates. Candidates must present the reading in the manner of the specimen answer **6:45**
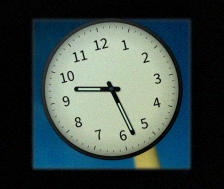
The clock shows **9:28**
